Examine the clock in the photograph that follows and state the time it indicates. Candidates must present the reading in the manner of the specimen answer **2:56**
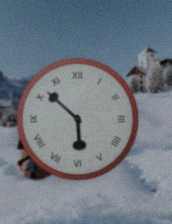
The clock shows **5:52**
